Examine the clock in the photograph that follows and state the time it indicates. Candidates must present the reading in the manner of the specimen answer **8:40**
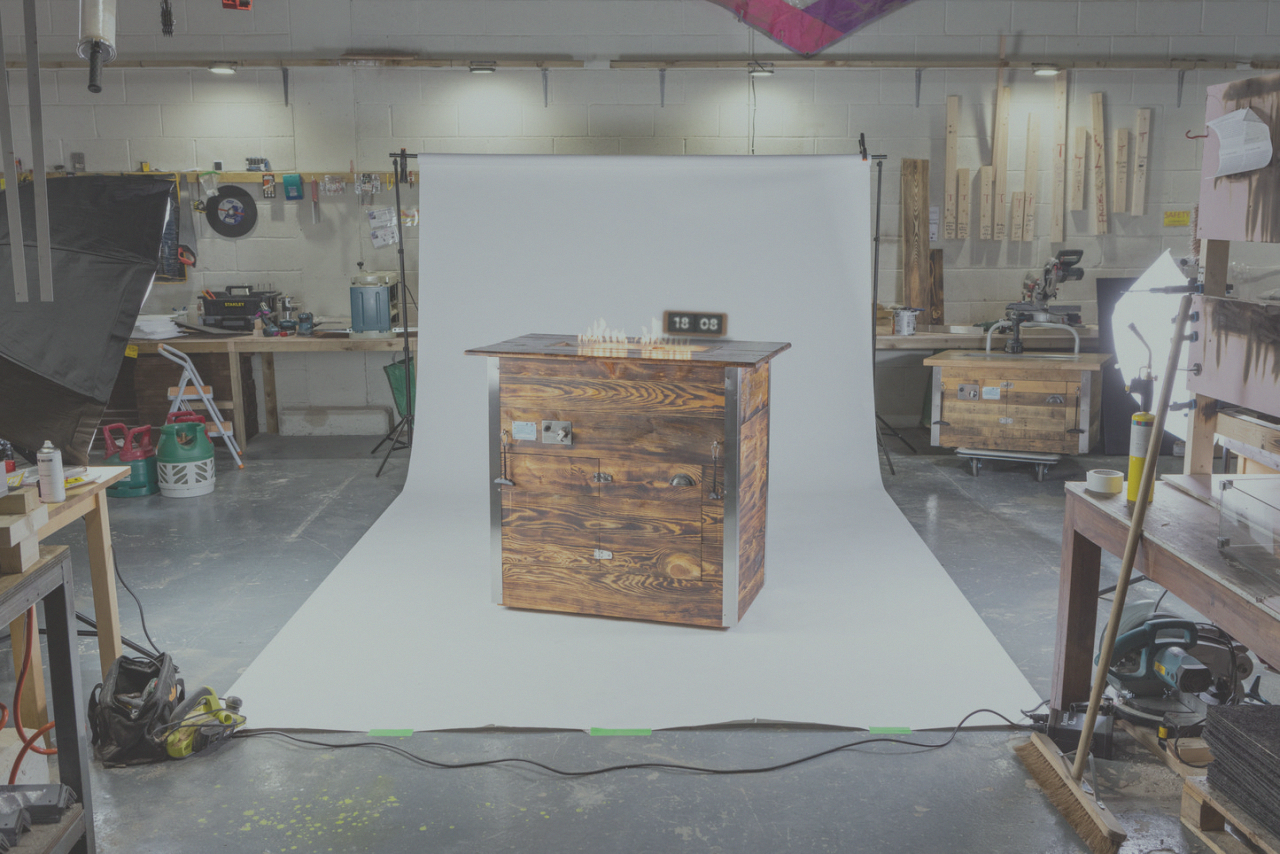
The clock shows **18:08**
